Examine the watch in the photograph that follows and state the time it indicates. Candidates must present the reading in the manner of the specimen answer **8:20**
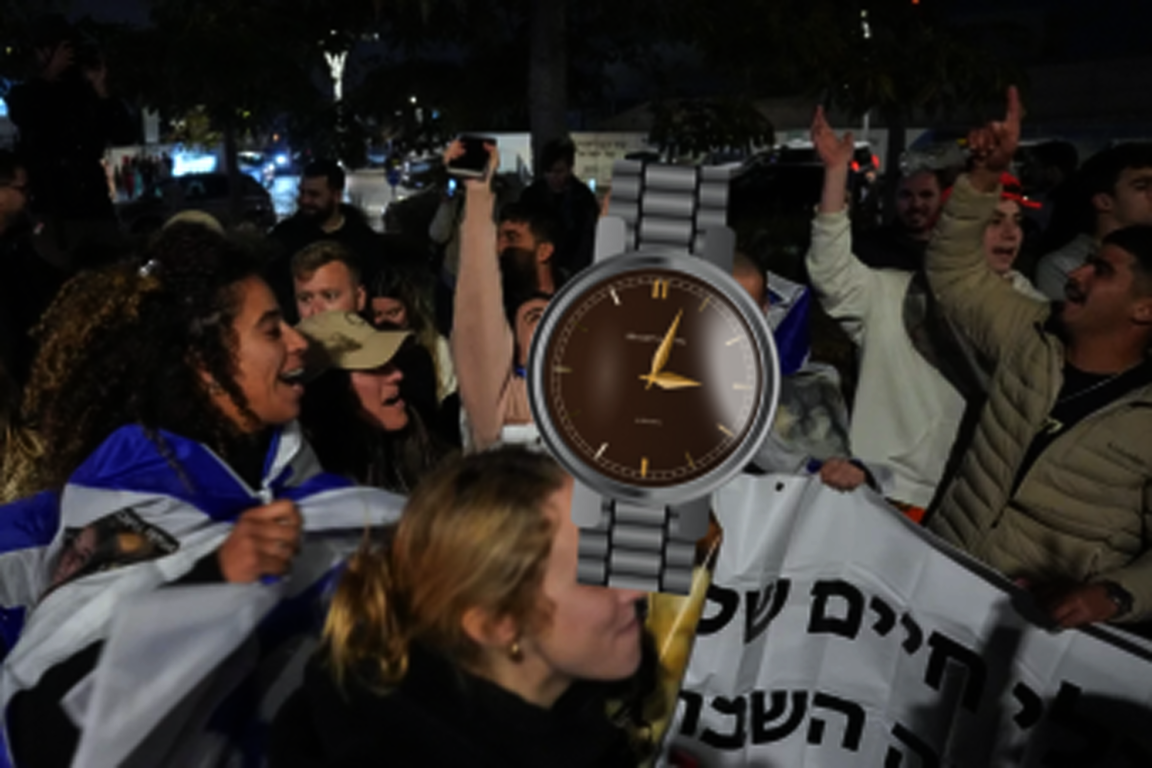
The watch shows **3:03**
